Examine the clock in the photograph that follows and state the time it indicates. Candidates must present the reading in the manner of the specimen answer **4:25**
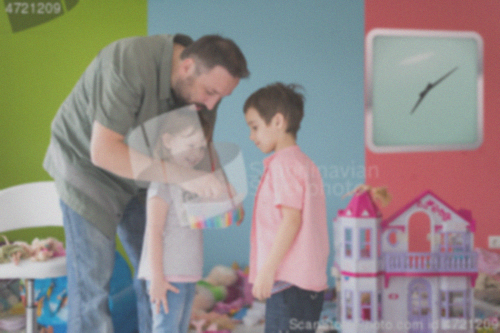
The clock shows **7:09**
